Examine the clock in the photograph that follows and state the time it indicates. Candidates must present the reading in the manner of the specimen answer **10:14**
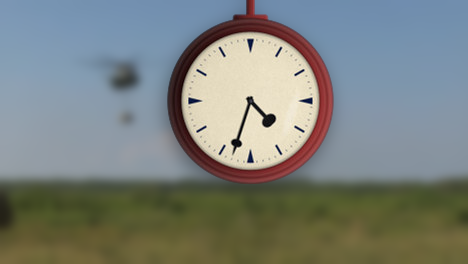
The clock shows **4:33**
